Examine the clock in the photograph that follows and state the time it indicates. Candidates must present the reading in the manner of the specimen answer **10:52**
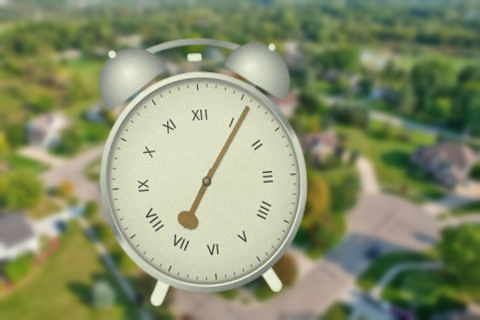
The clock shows **7:06**
